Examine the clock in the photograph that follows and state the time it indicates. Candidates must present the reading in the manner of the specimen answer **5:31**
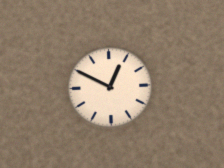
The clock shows **12:50**
